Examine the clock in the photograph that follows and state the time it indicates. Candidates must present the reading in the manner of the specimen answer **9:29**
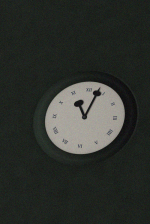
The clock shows **11:03**
